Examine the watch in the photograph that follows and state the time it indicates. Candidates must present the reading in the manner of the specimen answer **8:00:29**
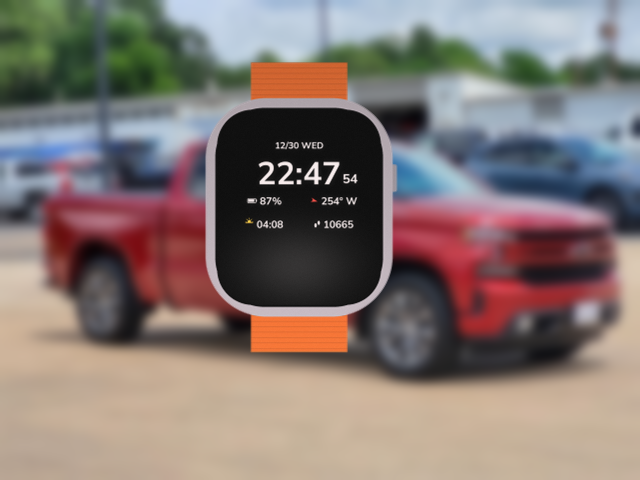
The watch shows **22:47:54**
